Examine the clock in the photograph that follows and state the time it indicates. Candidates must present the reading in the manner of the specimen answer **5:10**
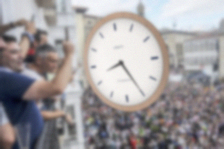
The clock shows **8:25**
